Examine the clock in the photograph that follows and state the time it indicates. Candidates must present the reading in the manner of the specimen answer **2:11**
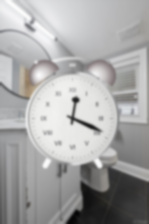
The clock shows **12:19**
